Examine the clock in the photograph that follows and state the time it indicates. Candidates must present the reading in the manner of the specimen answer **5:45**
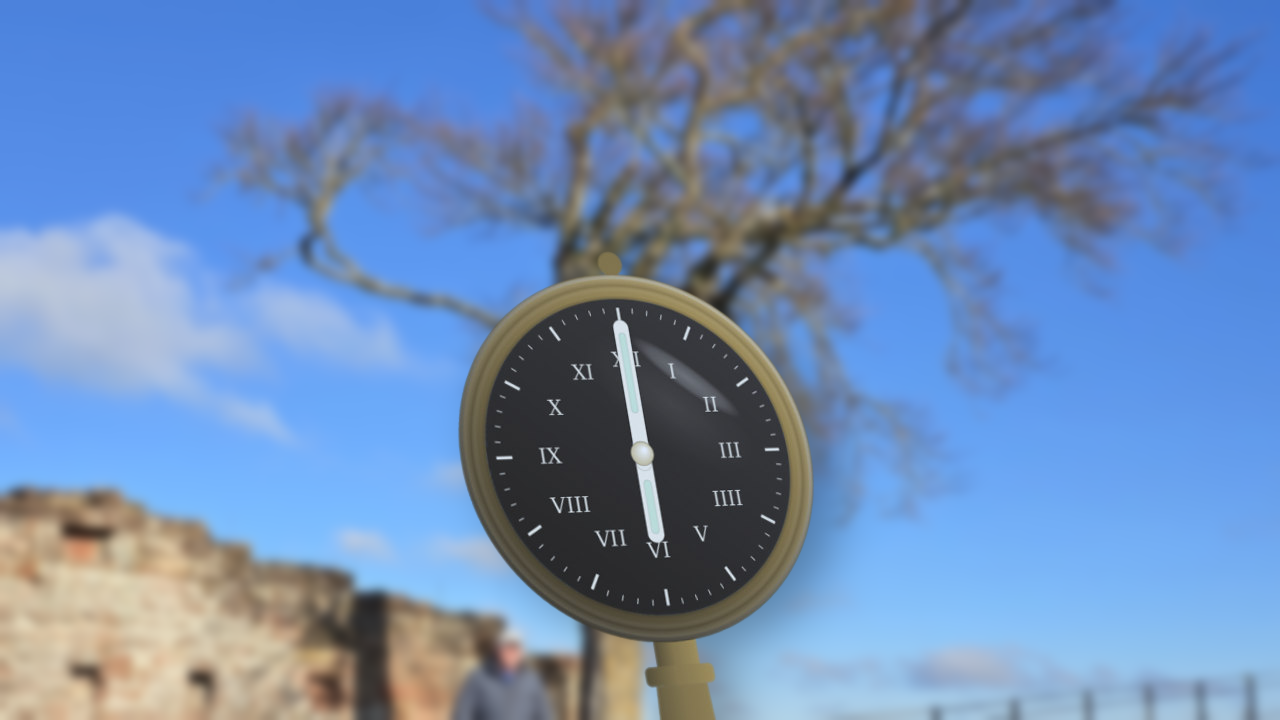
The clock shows **6:00**
